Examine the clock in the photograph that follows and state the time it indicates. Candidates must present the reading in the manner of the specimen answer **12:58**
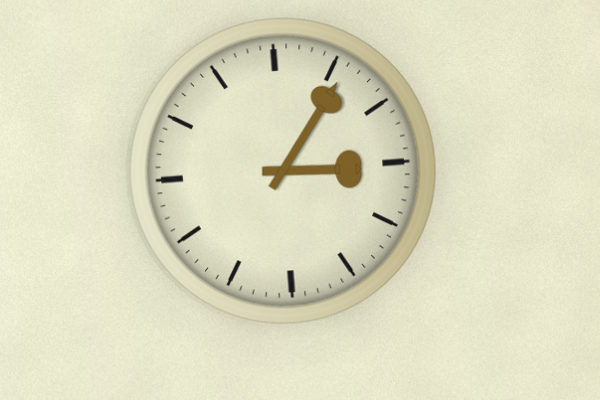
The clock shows **3:06**
